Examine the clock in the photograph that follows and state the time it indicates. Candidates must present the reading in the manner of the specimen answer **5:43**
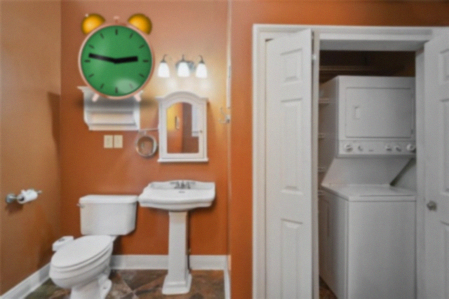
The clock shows **2:47**
